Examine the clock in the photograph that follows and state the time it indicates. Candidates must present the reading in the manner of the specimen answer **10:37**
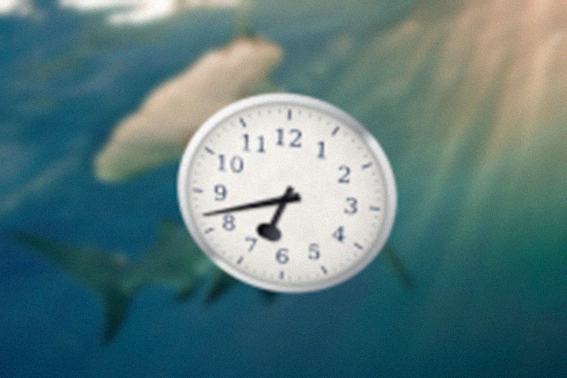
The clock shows **6:42**
